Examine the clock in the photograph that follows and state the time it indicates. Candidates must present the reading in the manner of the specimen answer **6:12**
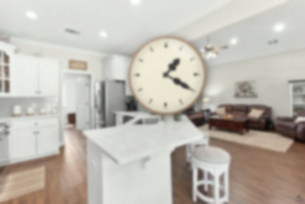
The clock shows **1:20**
